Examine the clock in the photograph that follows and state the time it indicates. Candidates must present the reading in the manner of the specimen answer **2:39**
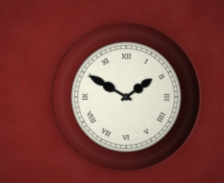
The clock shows **1:50**
